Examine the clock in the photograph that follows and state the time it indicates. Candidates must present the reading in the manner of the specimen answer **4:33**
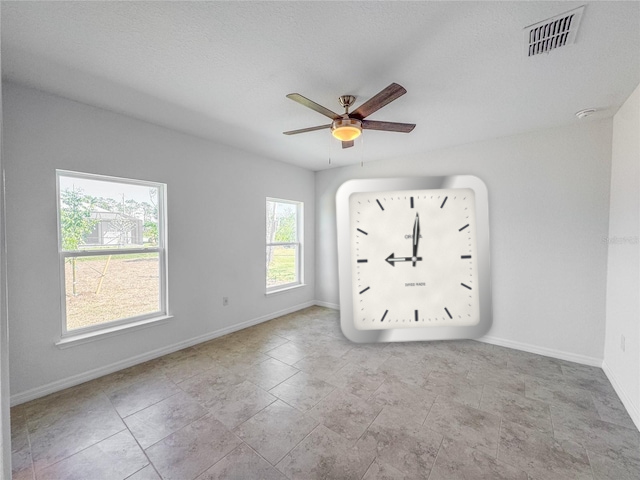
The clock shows **9:01**
